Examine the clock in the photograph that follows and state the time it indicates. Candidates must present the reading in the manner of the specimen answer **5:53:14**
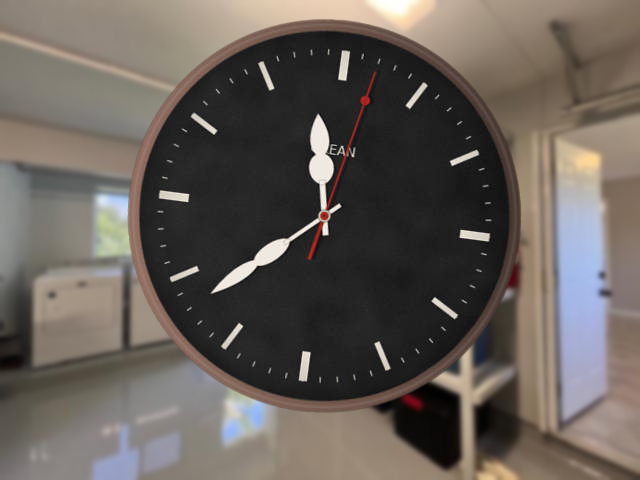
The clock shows **11:38:02**
